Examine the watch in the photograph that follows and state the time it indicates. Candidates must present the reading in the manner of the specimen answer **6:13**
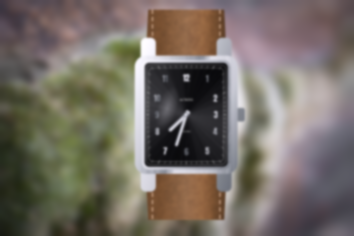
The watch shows **7:33**
